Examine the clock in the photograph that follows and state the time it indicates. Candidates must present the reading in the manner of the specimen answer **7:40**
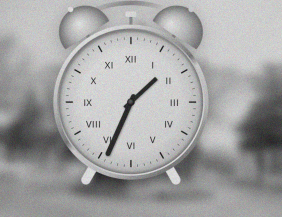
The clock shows **1:34**
